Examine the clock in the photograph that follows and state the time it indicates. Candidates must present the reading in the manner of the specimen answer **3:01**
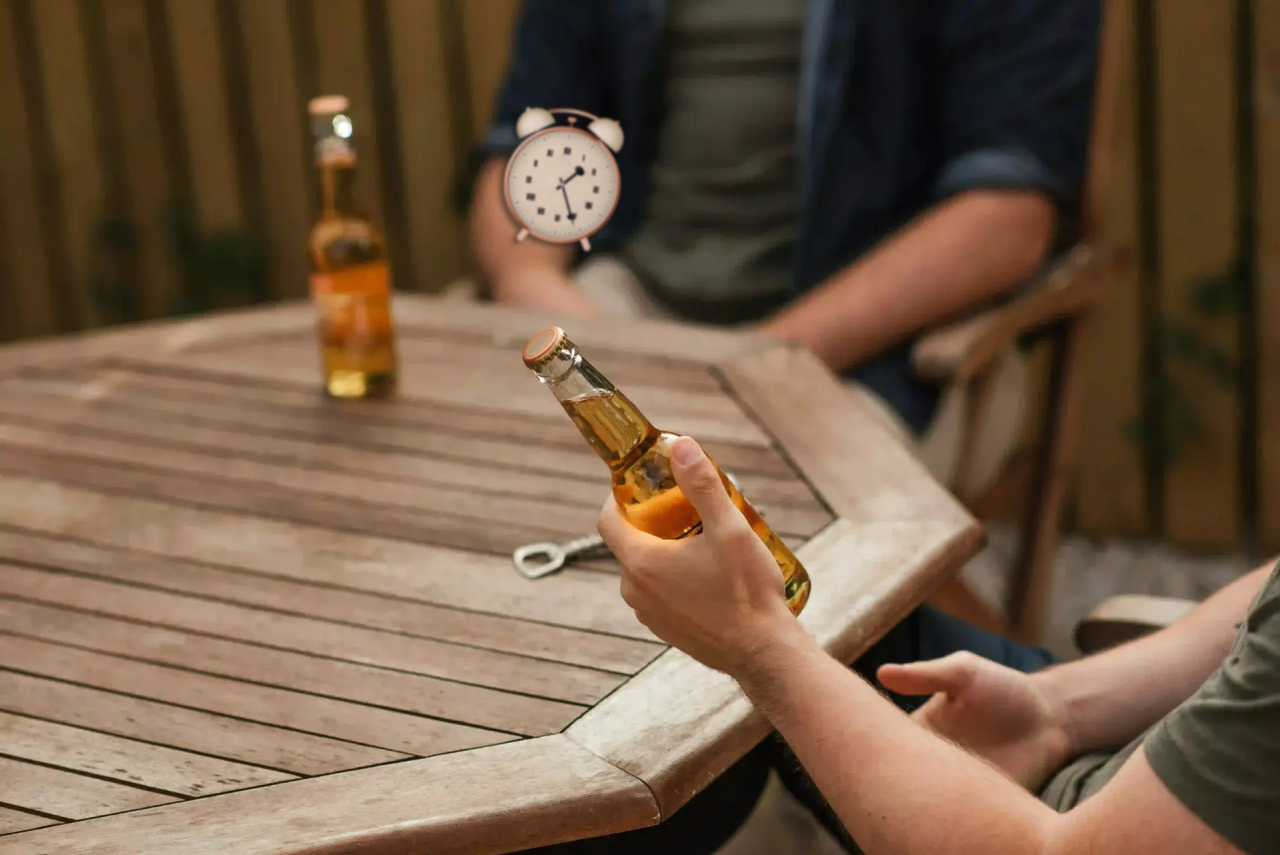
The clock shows **1:26**
